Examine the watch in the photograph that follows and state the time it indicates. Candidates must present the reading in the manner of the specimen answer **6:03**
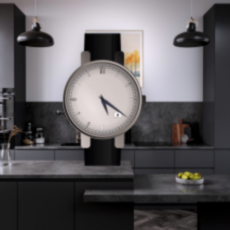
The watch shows **5:21**
